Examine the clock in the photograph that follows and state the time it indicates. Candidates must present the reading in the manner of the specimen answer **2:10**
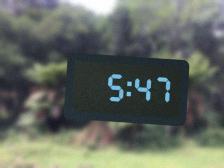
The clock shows **5:47**
